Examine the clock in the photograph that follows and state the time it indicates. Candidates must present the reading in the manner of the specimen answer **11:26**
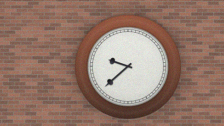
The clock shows **9:38**
